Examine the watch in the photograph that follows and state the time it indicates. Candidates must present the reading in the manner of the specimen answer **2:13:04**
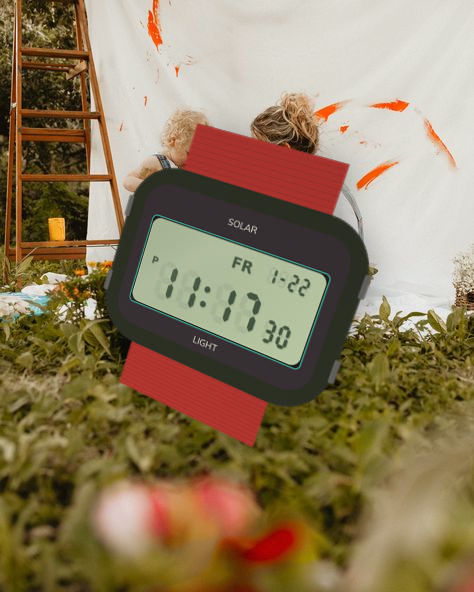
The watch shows **11:17:30**
